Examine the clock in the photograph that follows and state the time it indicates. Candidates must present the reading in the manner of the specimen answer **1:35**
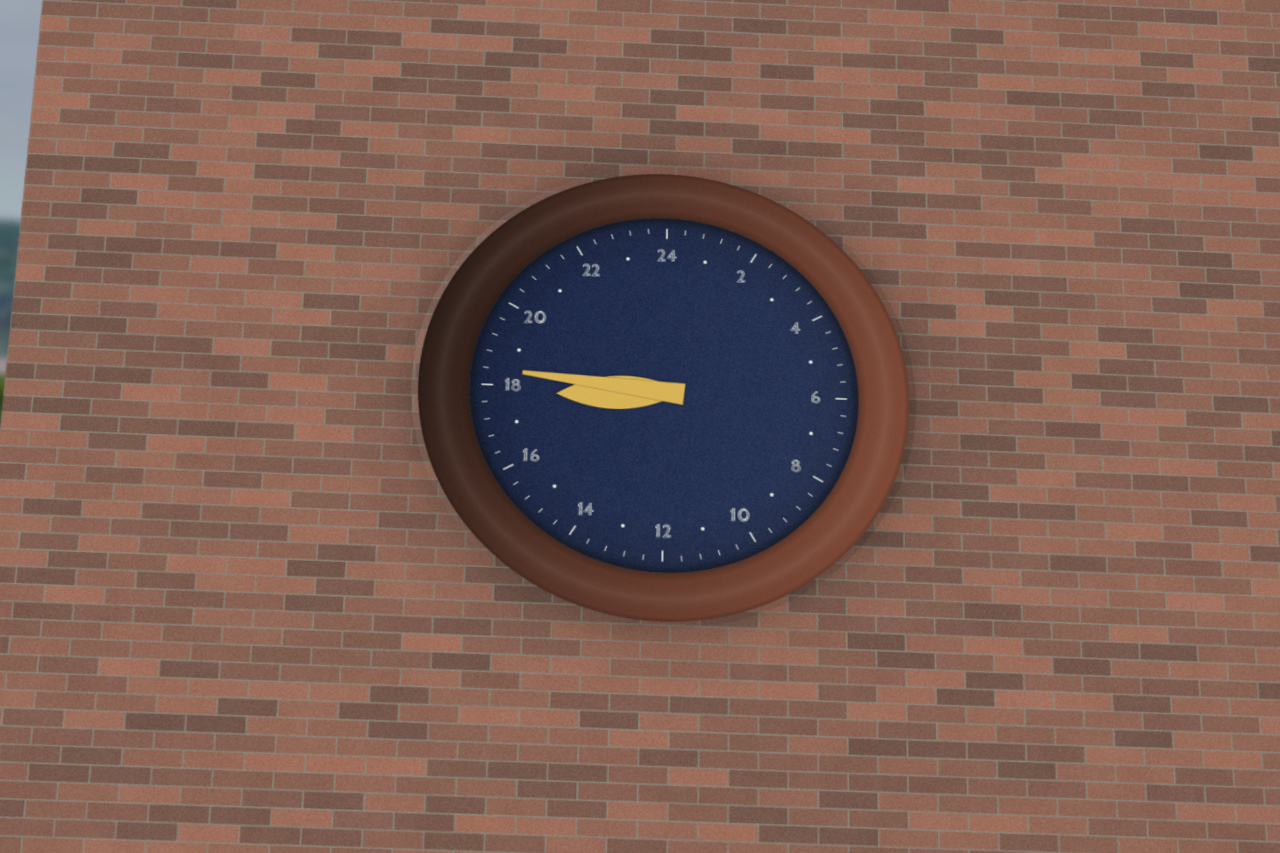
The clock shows **17:46**
